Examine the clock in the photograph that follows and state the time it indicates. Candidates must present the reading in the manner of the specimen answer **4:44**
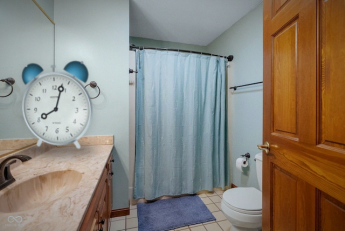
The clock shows **8:03**
